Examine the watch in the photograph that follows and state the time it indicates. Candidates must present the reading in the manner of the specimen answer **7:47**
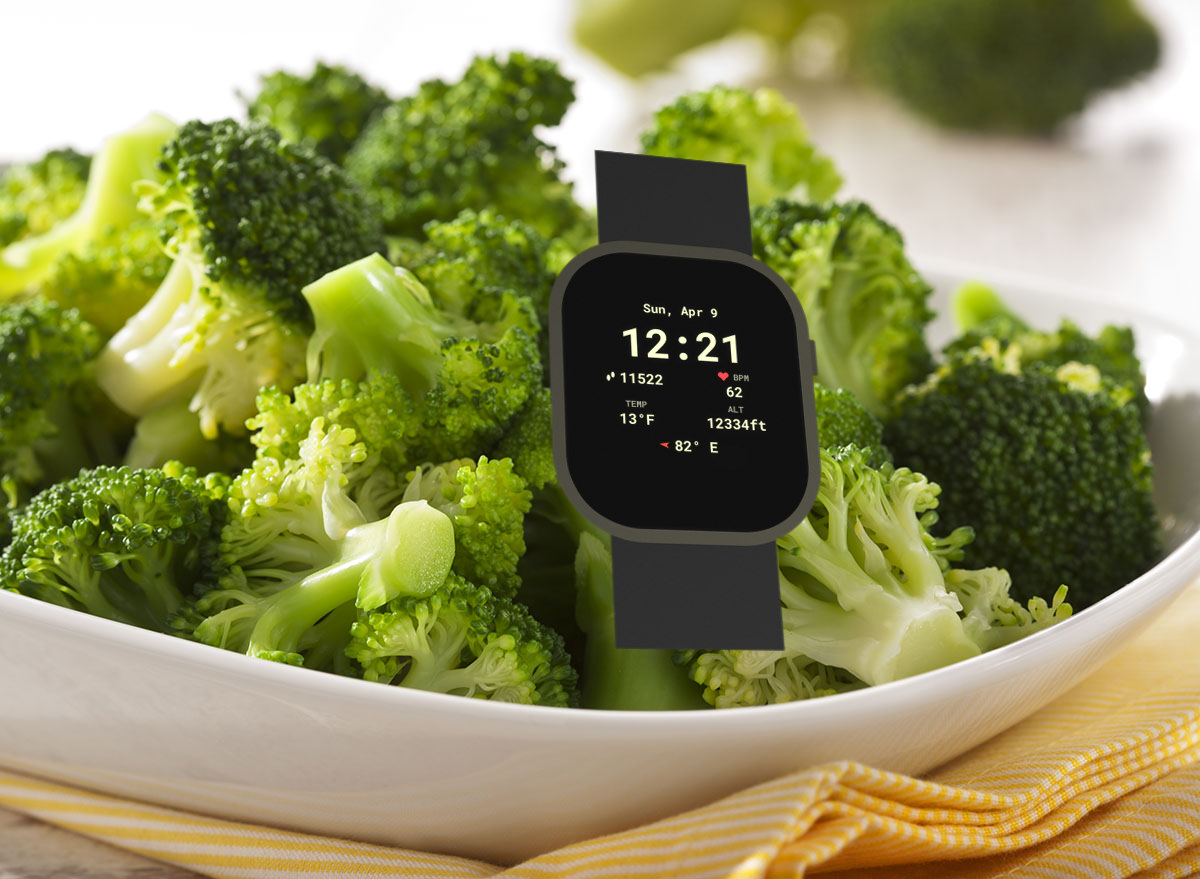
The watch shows **12:21**
